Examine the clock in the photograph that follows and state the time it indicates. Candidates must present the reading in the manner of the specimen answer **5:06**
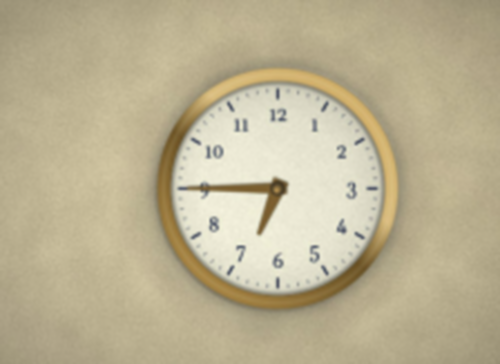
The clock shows **6:45**
